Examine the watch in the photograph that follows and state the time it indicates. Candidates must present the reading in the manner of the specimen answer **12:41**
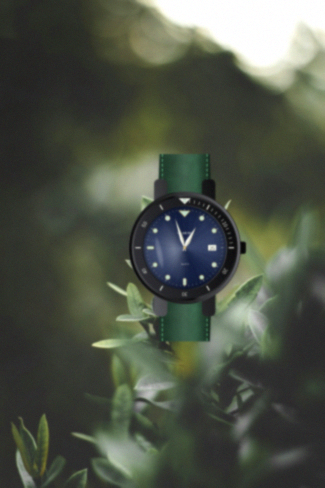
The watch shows **12:57**
